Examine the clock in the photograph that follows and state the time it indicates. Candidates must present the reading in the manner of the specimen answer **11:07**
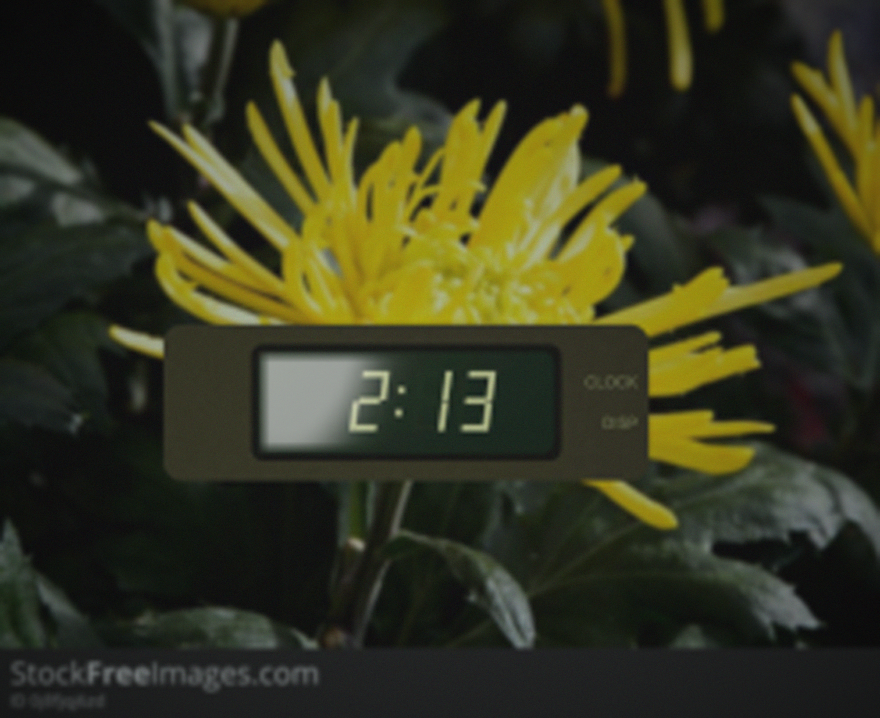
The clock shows **2:13**
